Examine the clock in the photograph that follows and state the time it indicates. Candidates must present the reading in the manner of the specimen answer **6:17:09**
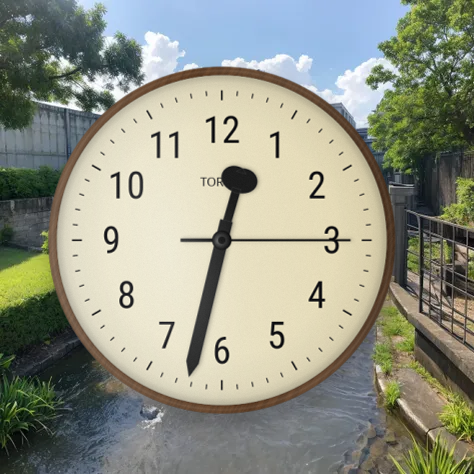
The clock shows **12:32:15**
